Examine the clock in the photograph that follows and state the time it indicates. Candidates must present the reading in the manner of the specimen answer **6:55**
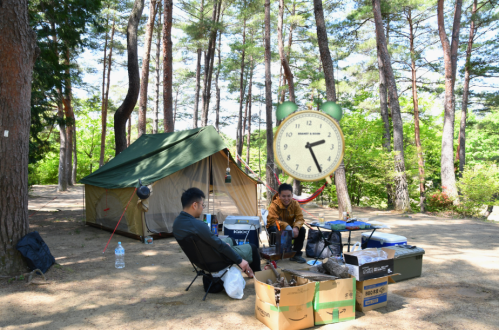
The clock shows **2:26**
